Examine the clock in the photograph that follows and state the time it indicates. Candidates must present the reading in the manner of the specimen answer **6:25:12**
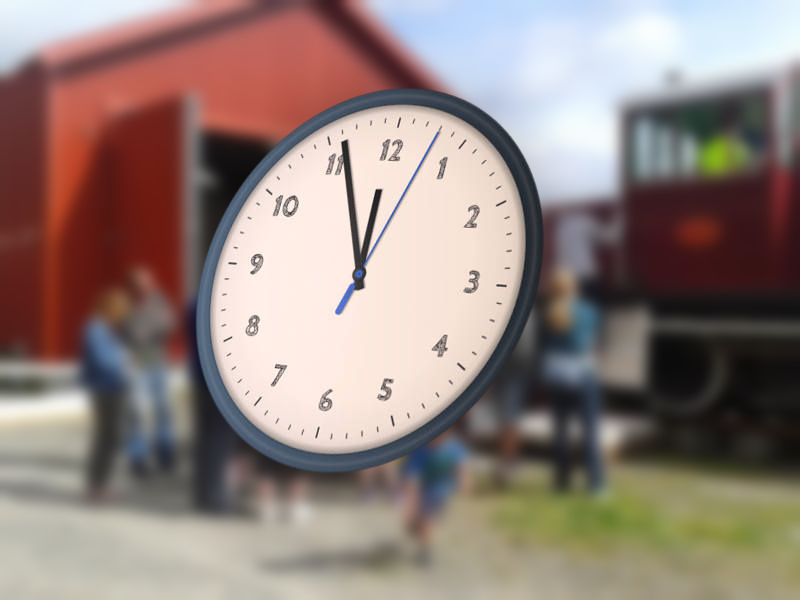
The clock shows **11:56:03**
